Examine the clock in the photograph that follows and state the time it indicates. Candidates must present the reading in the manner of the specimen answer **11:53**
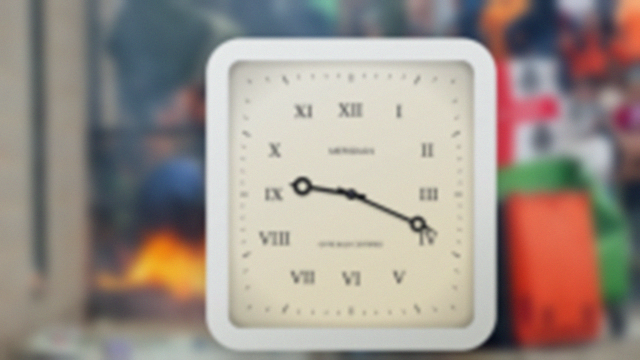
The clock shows **9:19**
